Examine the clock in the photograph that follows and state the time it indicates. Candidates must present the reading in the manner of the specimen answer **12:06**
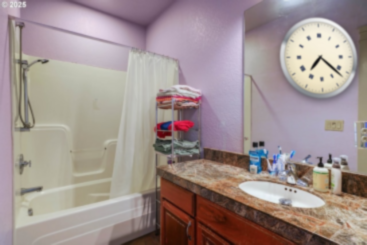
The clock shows **7:22**
